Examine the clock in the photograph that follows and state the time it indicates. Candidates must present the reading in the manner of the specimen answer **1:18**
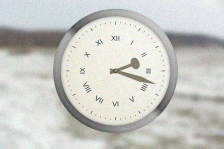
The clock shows **2:18**
